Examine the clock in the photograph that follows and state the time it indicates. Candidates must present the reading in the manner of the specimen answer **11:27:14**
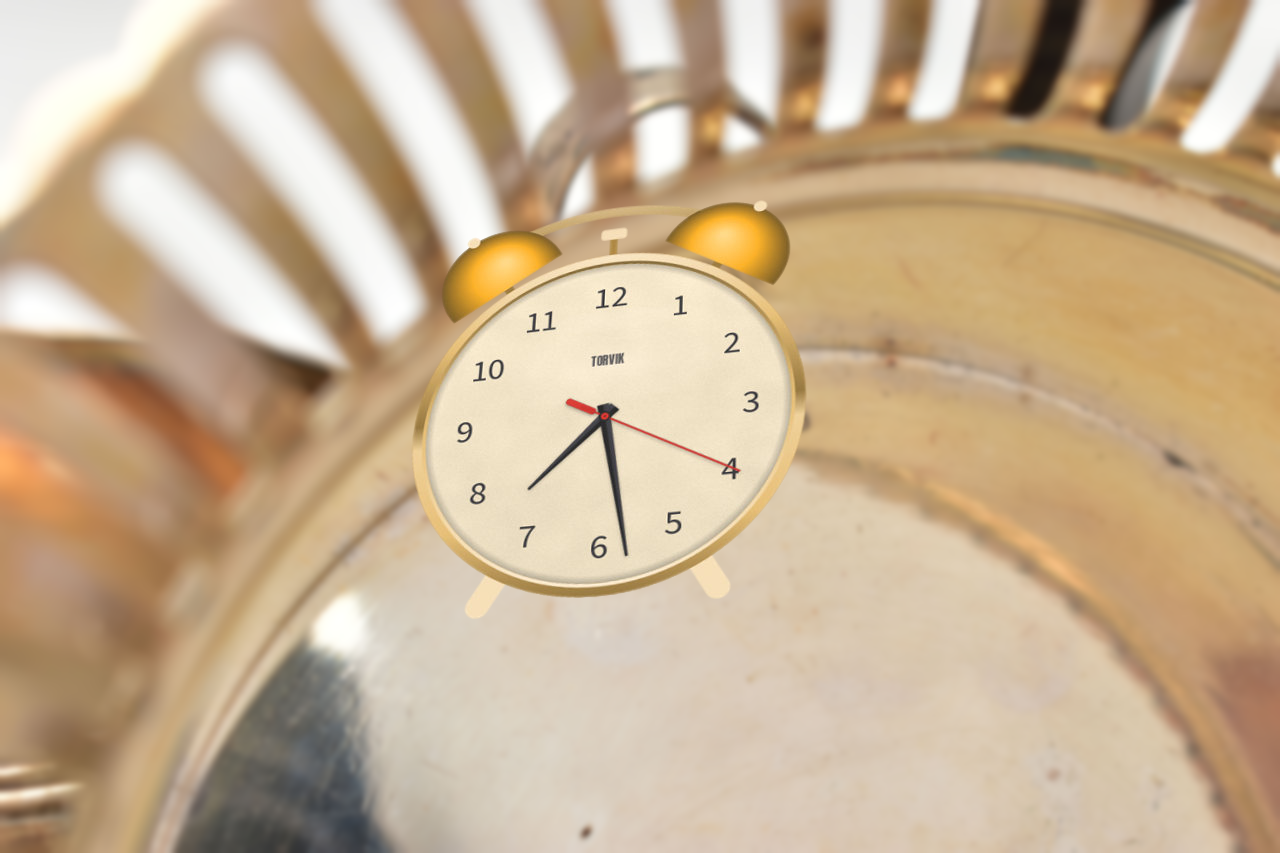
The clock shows **7:28:20**
